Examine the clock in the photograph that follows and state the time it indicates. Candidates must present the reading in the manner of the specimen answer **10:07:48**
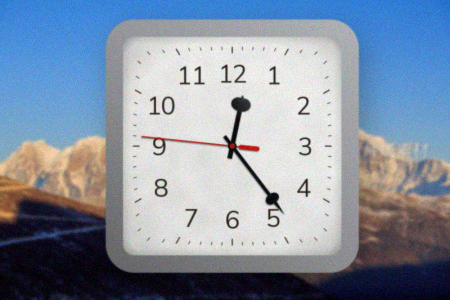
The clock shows **12:23:46**
